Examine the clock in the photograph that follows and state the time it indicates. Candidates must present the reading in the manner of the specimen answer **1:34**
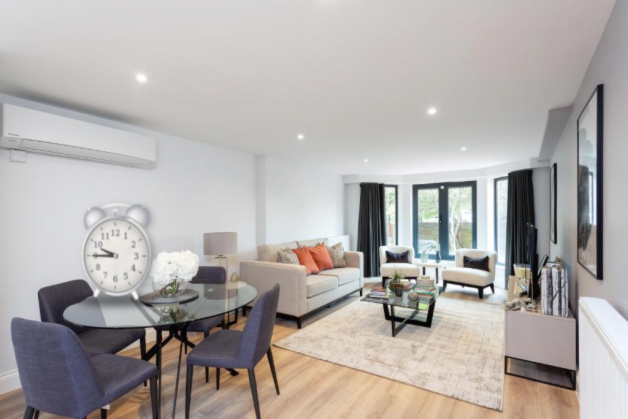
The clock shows **9:45**
